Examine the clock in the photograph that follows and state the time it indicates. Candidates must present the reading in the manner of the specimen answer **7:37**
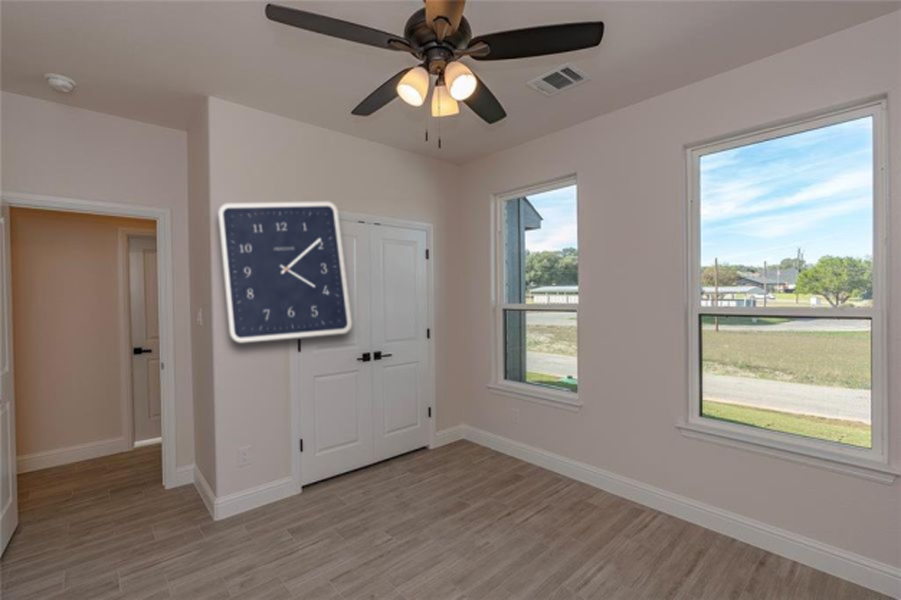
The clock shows **4:09**
